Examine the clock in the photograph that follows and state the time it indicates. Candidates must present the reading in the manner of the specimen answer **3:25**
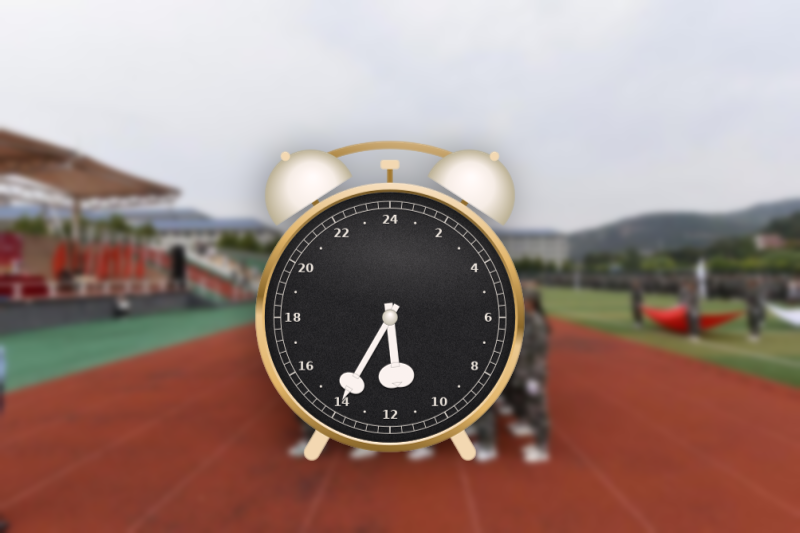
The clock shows **11:35**
